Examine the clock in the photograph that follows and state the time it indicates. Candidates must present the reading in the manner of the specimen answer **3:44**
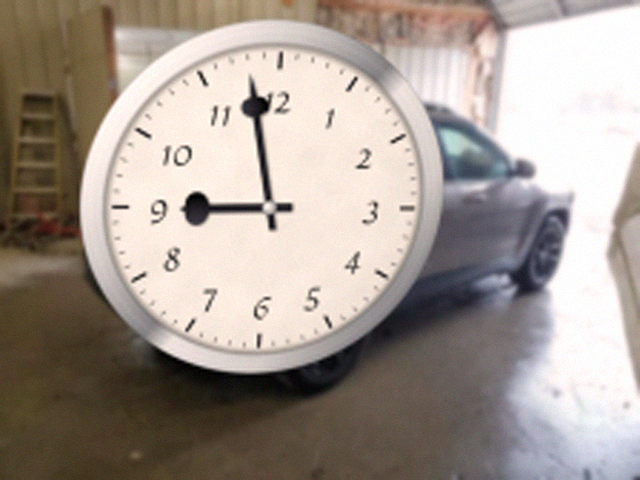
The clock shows **8:58**
